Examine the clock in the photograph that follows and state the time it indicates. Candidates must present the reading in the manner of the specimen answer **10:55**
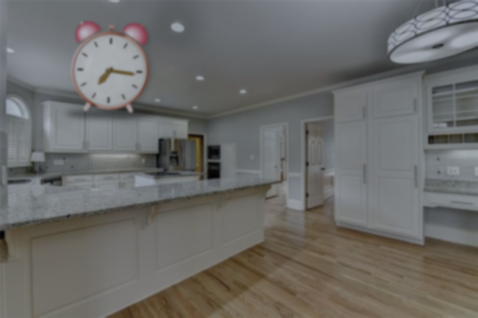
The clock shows **7:16**
